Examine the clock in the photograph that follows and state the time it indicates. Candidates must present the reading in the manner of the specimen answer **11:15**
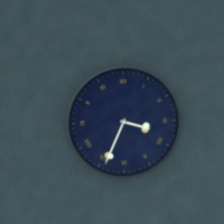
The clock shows **3:34**
